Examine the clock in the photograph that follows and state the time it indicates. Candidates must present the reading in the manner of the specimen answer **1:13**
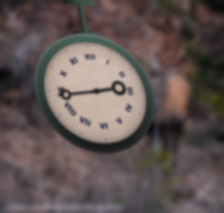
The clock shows **2:44**
